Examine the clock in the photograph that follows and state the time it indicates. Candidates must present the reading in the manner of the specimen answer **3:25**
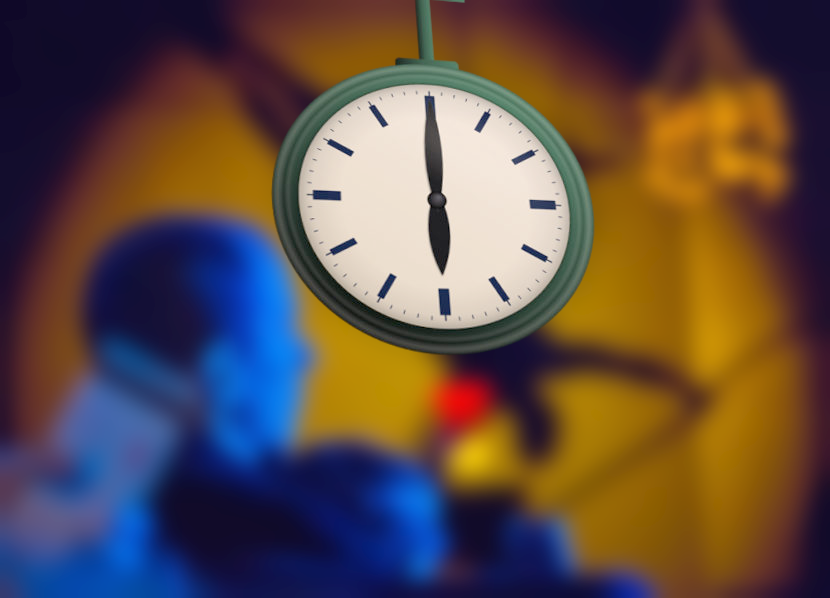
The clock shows **6:00**
